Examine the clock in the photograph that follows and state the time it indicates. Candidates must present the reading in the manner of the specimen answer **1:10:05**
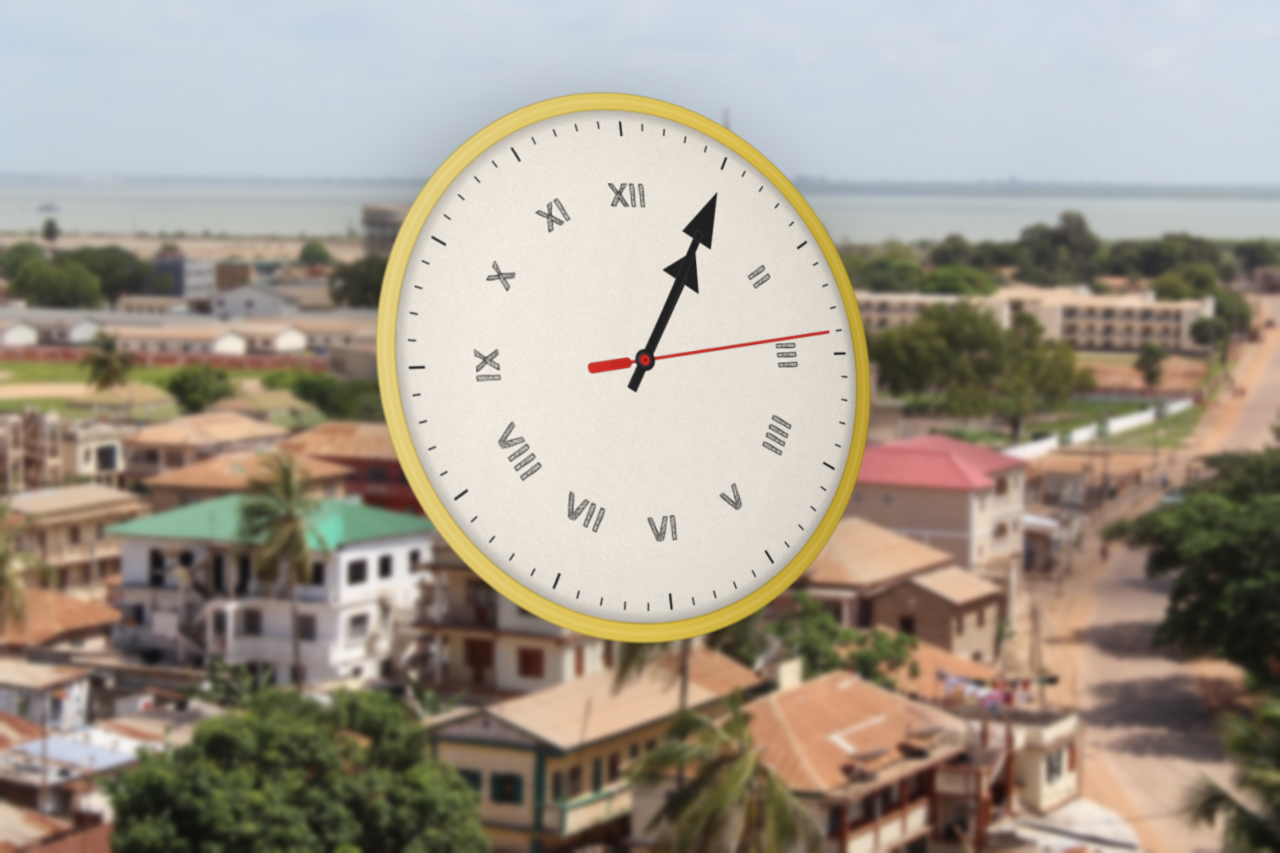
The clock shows **1:05:14**
